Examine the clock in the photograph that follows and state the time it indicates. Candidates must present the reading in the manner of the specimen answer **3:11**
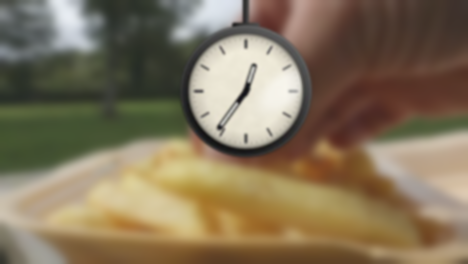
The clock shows **12:36**
